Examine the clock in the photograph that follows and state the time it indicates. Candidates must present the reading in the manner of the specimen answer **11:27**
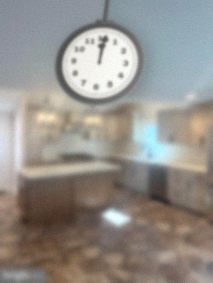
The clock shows **12:01**
